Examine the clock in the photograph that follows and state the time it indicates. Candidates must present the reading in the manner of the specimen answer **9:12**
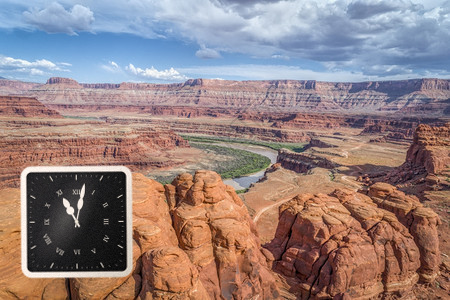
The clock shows **11:02**
